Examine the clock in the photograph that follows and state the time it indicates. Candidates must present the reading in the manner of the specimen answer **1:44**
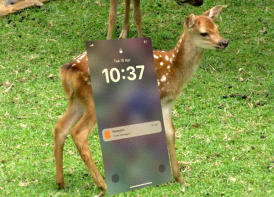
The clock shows **10:37**
